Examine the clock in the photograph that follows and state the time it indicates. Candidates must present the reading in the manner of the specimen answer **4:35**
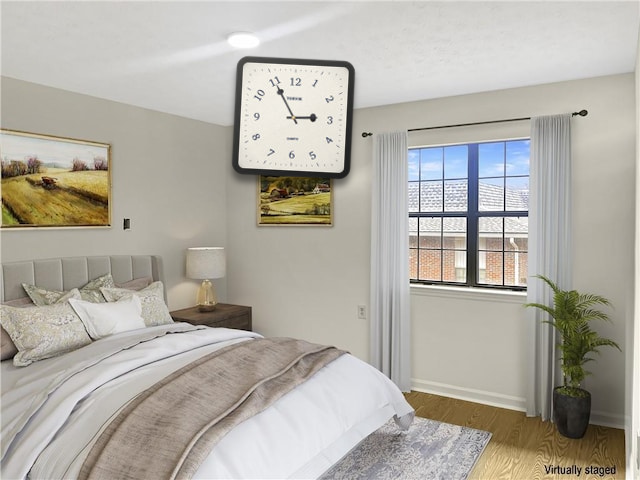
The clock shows **2:55**
